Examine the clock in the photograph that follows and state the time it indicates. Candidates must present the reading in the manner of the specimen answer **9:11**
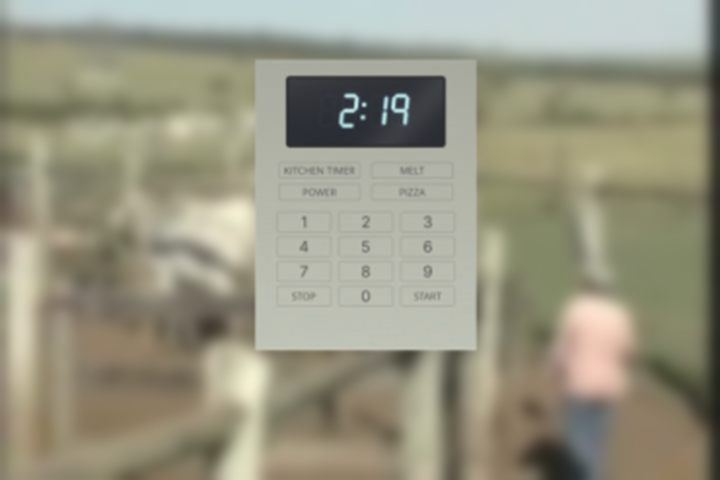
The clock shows **2:19**
